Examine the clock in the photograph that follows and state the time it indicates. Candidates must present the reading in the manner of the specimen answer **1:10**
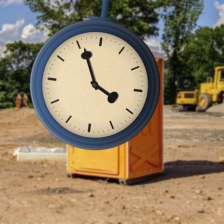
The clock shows **3:56**
